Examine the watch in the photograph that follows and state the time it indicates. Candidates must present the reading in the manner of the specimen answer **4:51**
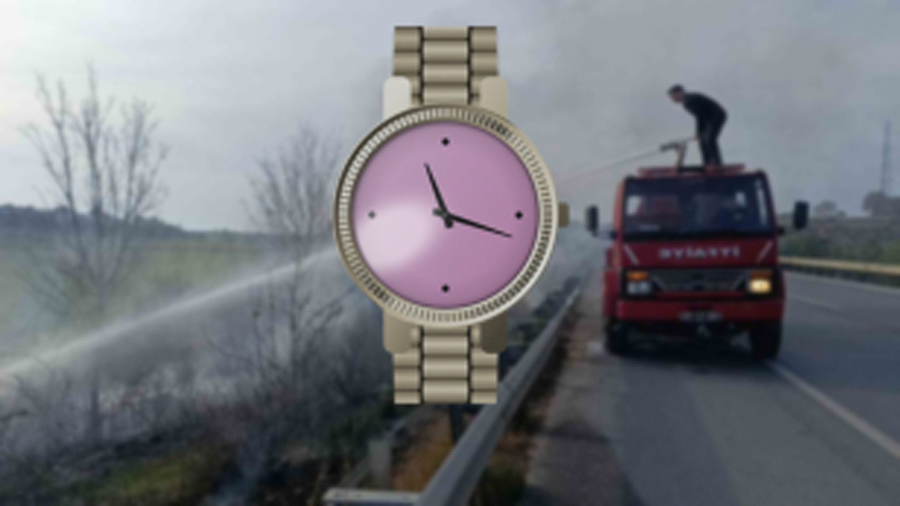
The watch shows **11:18**
